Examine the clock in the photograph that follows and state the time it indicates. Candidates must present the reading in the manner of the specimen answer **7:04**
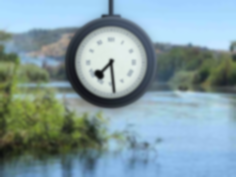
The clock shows **7:29**
